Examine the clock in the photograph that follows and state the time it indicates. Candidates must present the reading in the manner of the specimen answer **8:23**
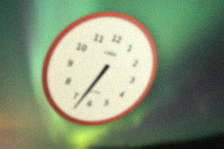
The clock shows **6:33**
